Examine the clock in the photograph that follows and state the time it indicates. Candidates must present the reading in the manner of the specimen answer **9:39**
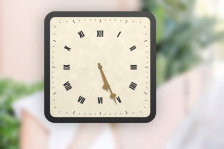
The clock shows **5:26**
